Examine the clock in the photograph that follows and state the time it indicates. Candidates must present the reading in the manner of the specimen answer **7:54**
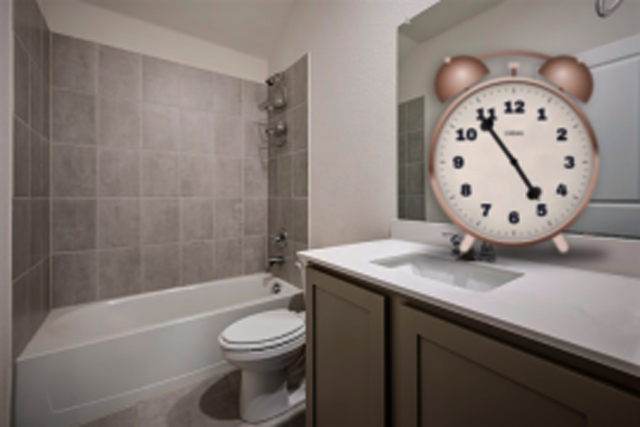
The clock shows **4:54**
